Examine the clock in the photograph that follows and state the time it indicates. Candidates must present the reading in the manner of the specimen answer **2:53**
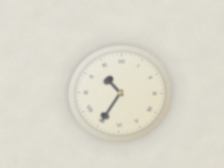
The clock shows **10:35**
